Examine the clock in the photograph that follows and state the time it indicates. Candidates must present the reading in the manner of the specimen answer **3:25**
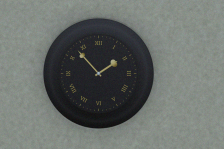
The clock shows **1:53**
